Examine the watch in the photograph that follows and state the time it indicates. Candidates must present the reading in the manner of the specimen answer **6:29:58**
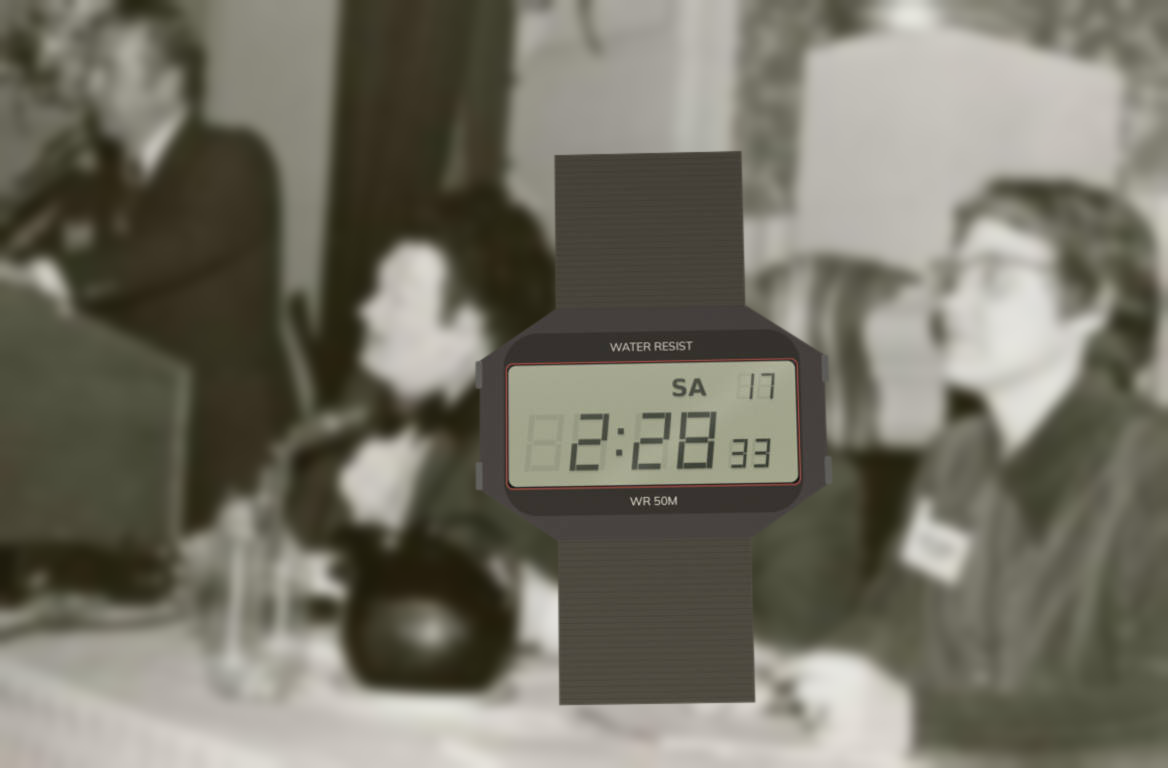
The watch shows **2:28:33**
